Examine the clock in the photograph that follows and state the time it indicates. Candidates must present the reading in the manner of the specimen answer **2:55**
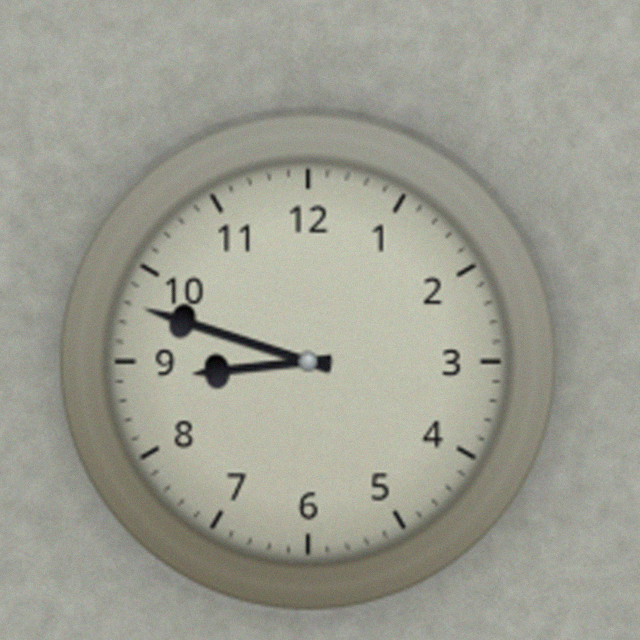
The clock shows **8:48**
